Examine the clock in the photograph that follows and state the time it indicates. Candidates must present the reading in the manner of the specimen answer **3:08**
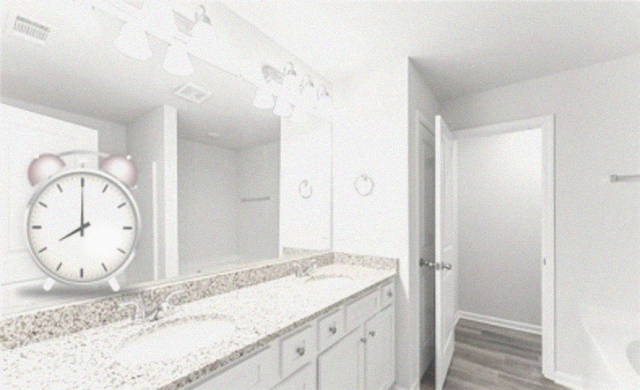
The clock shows **8:00**
